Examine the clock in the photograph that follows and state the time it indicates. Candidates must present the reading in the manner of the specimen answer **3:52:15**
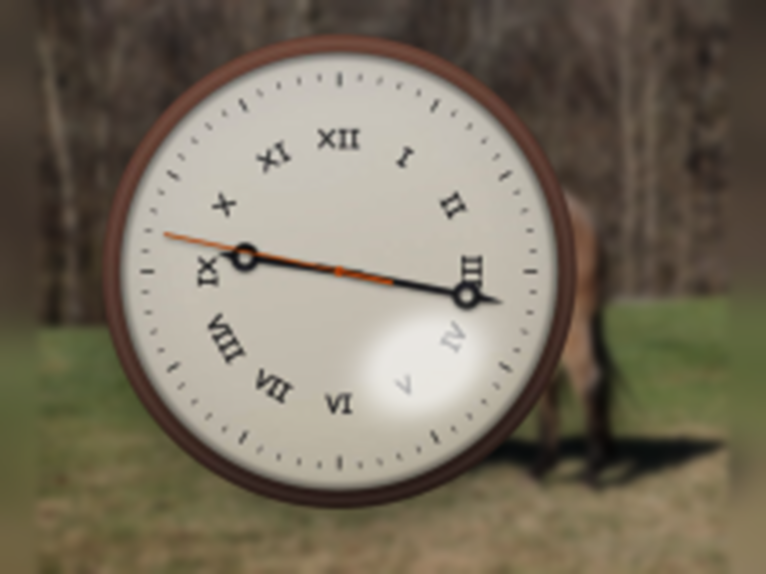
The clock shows **9:16:47**
